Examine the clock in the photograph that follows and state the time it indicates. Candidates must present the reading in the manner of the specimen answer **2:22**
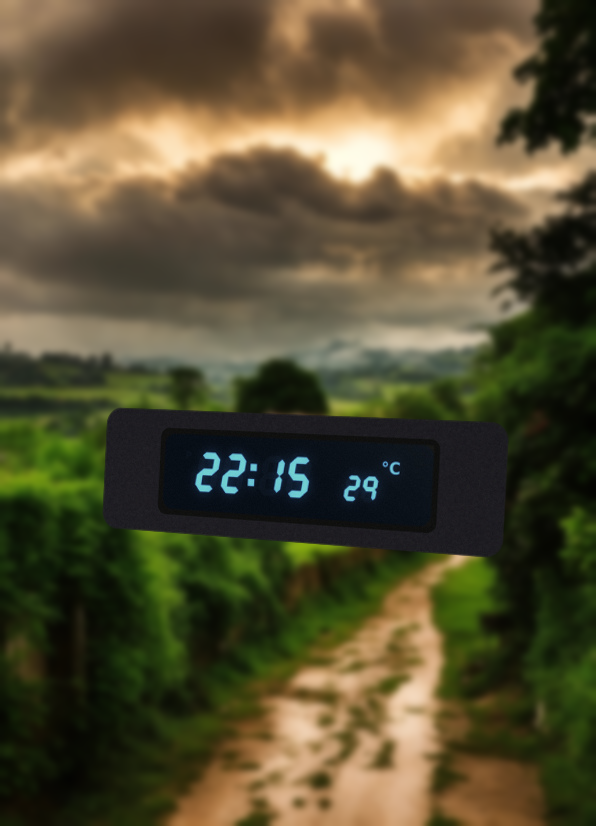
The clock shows **22:15**
